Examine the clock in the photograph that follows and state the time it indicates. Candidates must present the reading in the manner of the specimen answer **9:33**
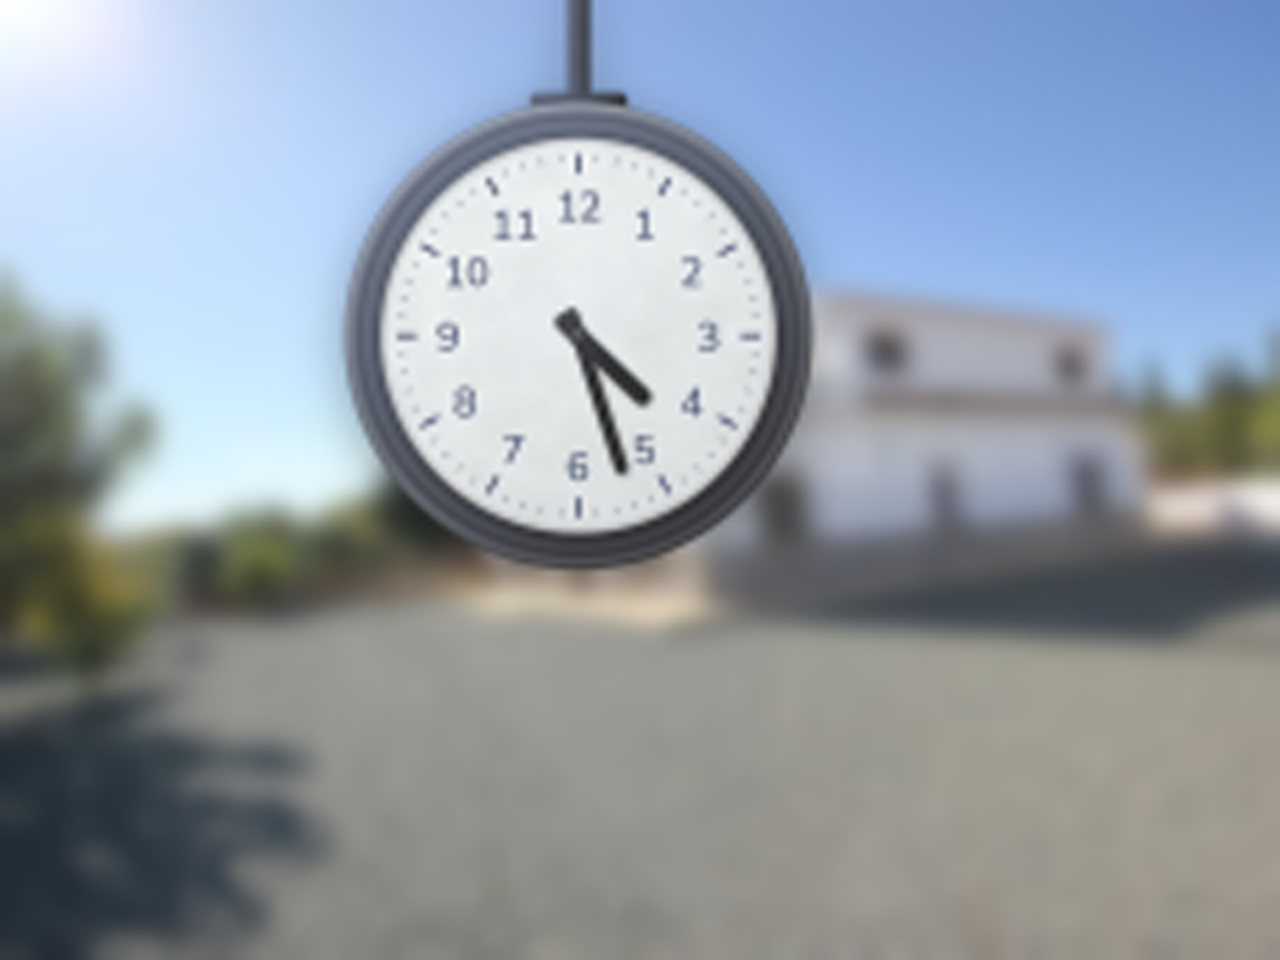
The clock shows **4:27**
